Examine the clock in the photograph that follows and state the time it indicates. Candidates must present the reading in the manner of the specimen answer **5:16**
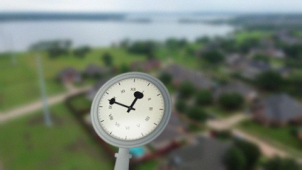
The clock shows **12:48**
